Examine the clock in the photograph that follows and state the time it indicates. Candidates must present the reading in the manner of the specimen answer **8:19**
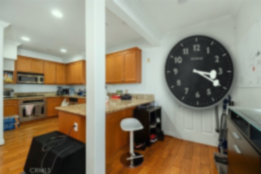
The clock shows **3:20**
